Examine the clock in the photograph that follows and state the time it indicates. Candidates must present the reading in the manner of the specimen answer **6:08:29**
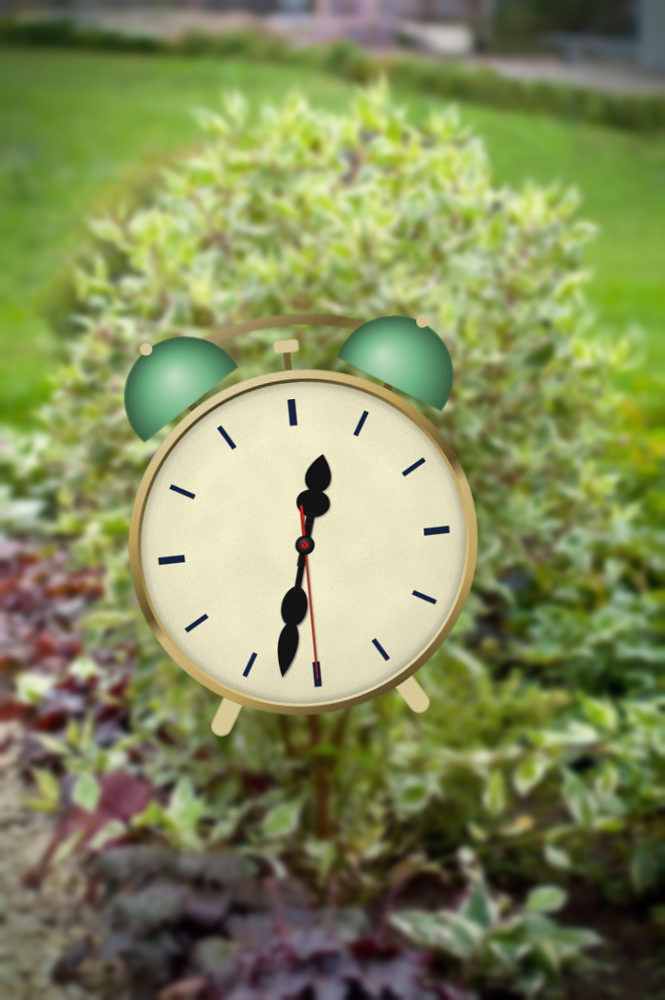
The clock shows **12:32:30**
